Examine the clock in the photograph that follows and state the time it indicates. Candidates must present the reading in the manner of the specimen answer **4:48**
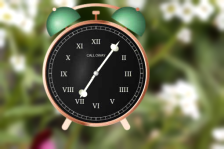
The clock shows **7:06**
